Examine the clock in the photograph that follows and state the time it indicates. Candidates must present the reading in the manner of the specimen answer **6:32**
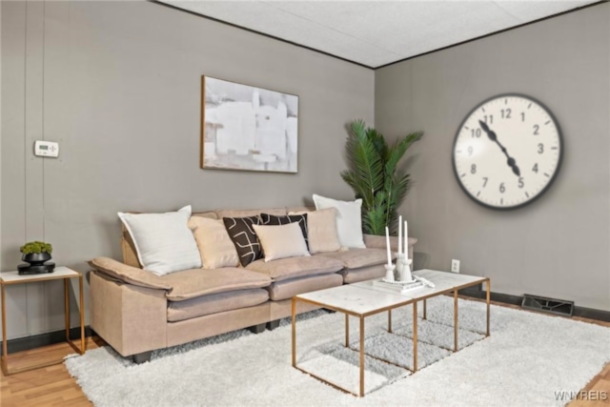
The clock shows **4:53**
